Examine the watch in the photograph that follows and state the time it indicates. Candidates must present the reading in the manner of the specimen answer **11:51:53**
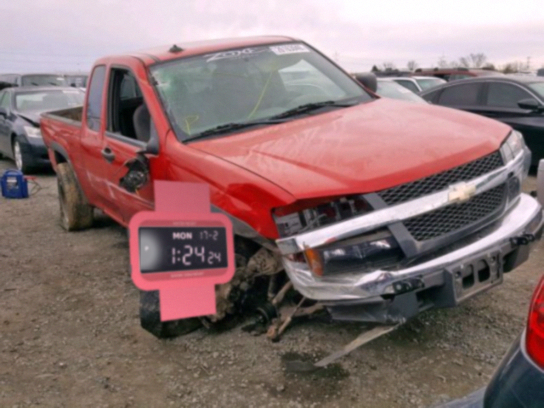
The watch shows **1:24:24**
